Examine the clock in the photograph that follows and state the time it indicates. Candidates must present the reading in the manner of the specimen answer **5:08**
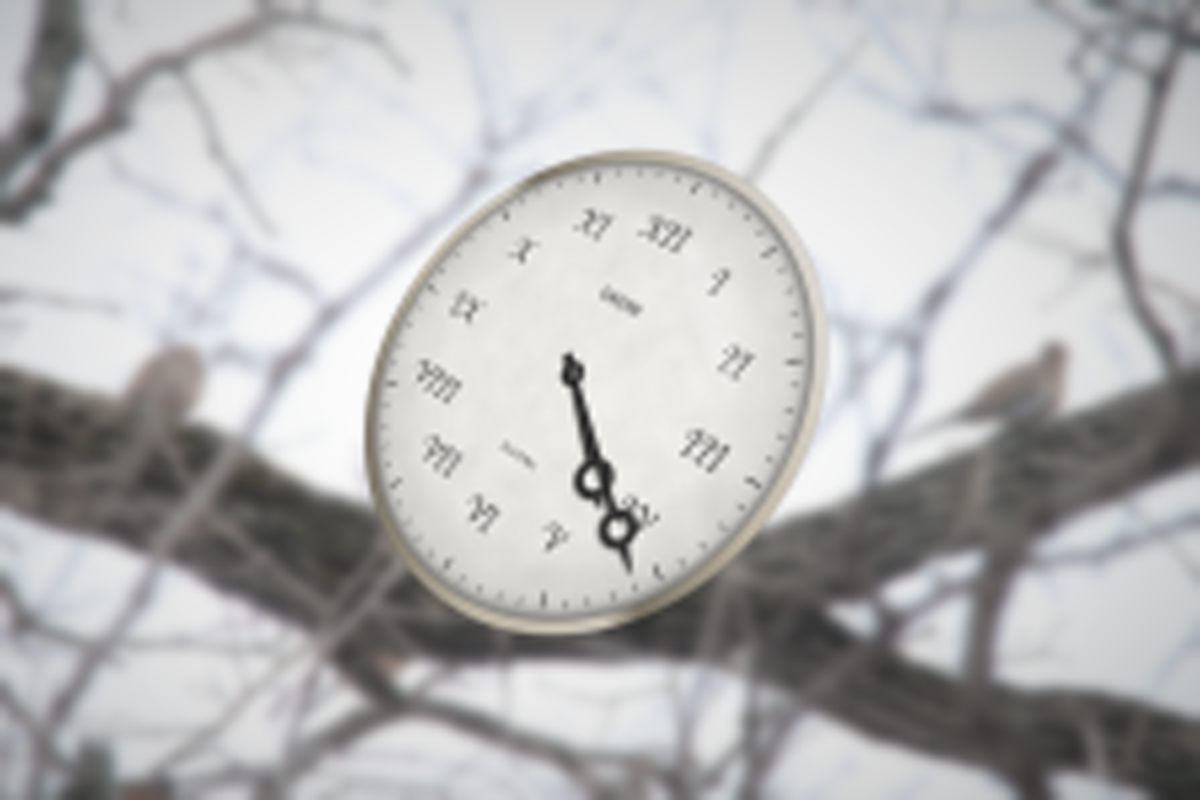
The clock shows **4:21**
